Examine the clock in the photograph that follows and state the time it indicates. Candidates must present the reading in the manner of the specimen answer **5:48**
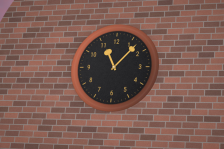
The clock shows **11:07**
